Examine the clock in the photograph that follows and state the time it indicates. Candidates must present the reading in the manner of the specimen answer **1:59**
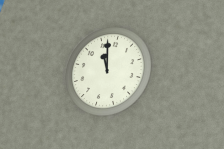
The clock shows **10:57**
